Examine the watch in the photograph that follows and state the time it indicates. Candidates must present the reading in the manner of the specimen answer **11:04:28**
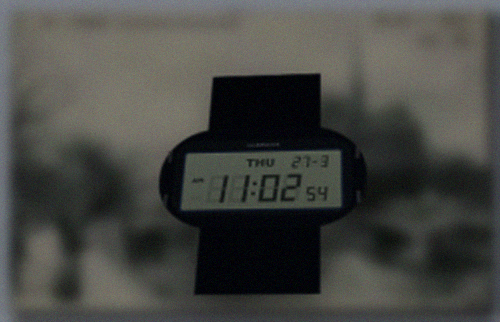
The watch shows **11:02:54**
